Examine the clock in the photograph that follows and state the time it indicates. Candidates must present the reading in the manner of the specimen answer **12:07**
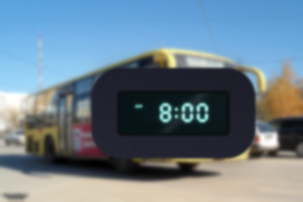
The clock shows **8:00**
